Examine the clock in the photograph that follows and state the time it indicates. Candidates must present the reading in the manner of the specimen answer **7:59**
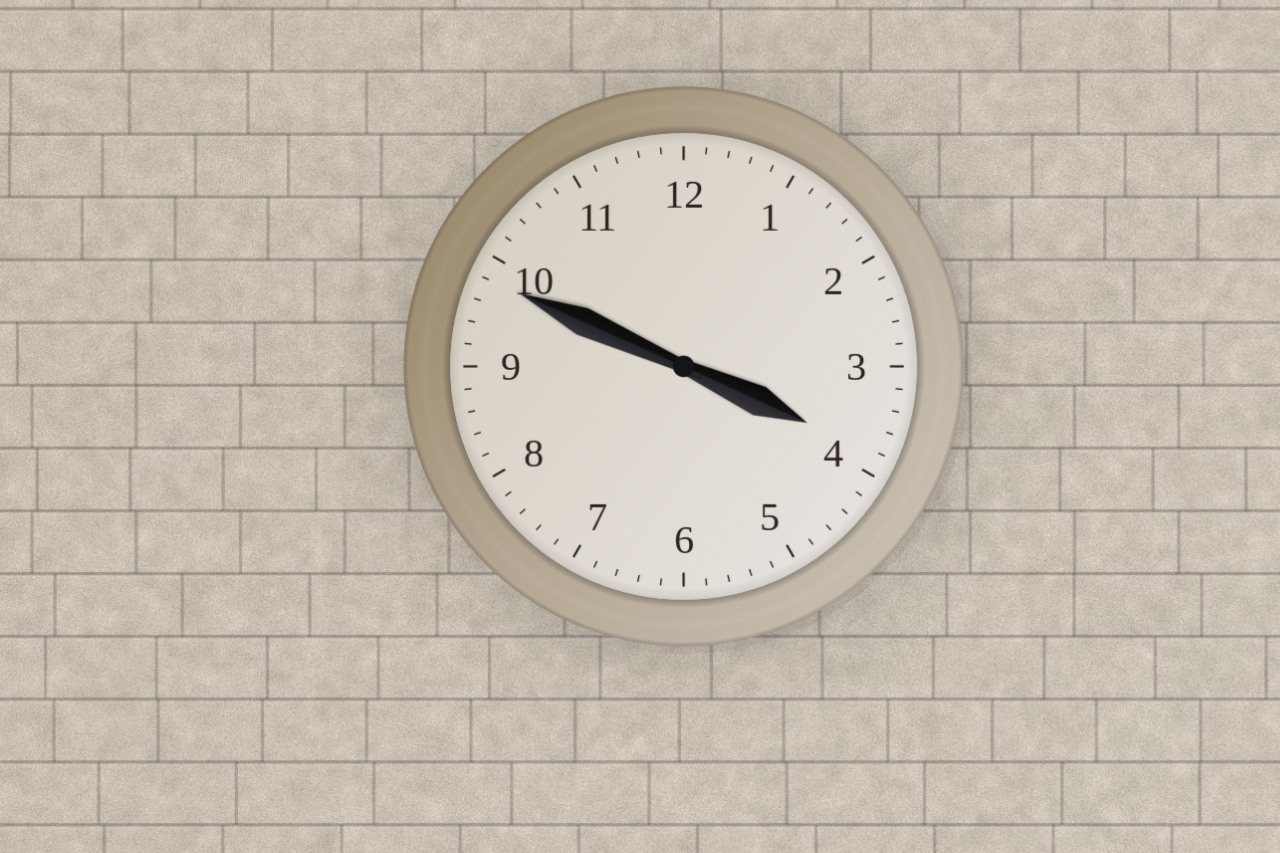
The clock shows **3:49**
